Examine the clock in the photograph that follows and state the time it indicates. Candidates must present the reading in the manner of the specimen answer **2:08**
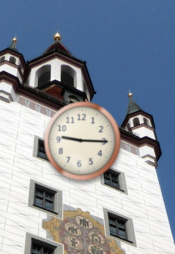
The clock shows **9:15**
